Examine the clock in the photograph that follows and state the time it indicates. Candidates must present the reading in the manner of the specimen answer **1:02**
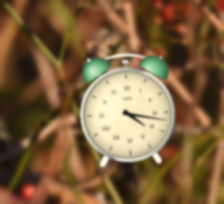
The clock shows **4:17**
